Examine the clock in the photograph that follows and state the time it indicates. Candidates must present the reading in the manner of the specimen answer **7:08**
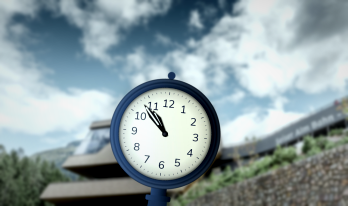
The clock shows **10:53**
